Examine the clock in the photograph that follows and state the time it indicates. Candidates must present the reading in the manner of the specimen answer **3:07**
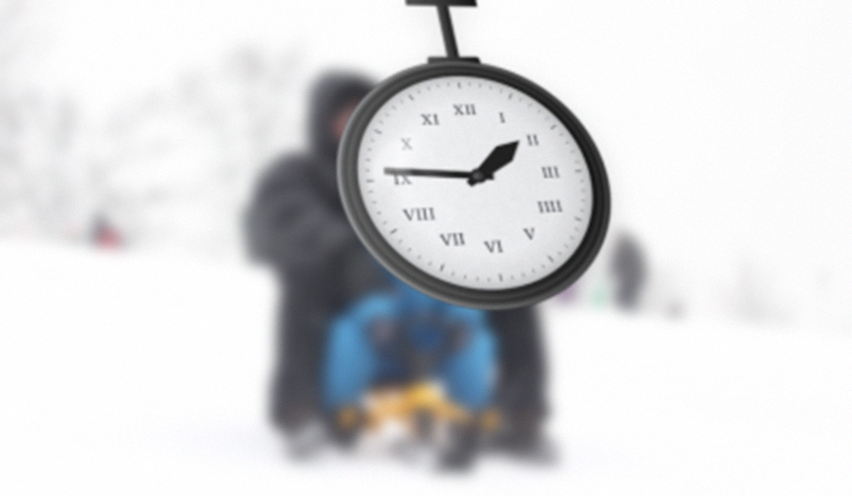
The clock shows **1:46**
